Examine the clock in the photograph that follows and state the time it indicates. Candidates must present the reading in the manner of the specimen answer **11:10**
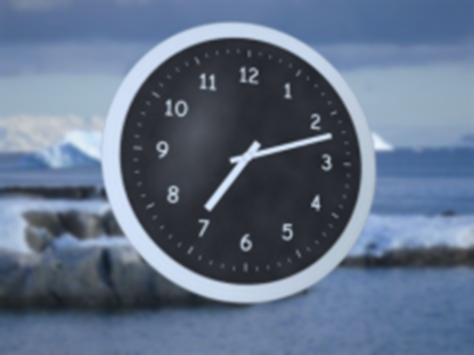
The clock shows **7:12**
